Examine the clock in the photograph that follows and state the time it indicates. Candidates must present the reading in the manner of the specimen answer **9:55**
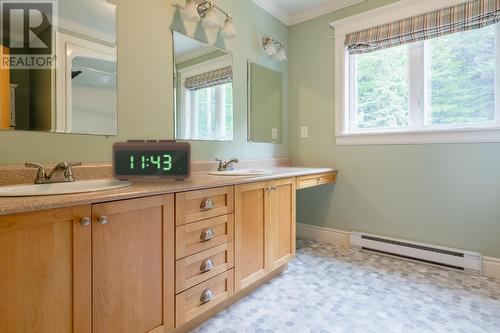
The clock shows **11:43**
